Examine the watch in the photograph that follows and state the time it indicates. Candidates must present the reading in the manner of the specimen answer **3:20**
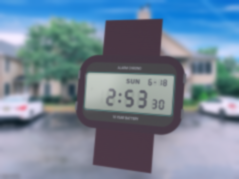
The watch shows **2:53**
